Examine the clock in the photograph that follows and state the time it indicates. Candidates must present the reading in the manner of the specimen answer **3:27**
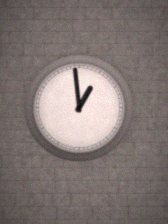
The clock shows **12:59**
